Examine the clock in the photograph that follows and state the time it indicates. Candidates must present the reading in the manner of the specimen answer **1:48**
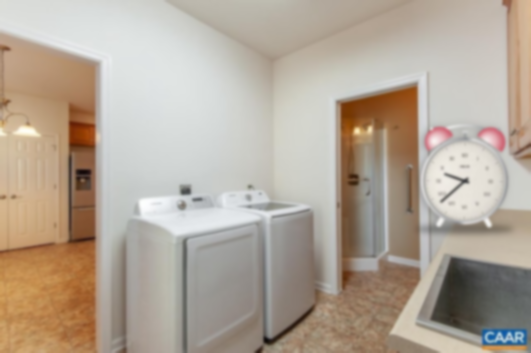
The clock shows **9:38**
